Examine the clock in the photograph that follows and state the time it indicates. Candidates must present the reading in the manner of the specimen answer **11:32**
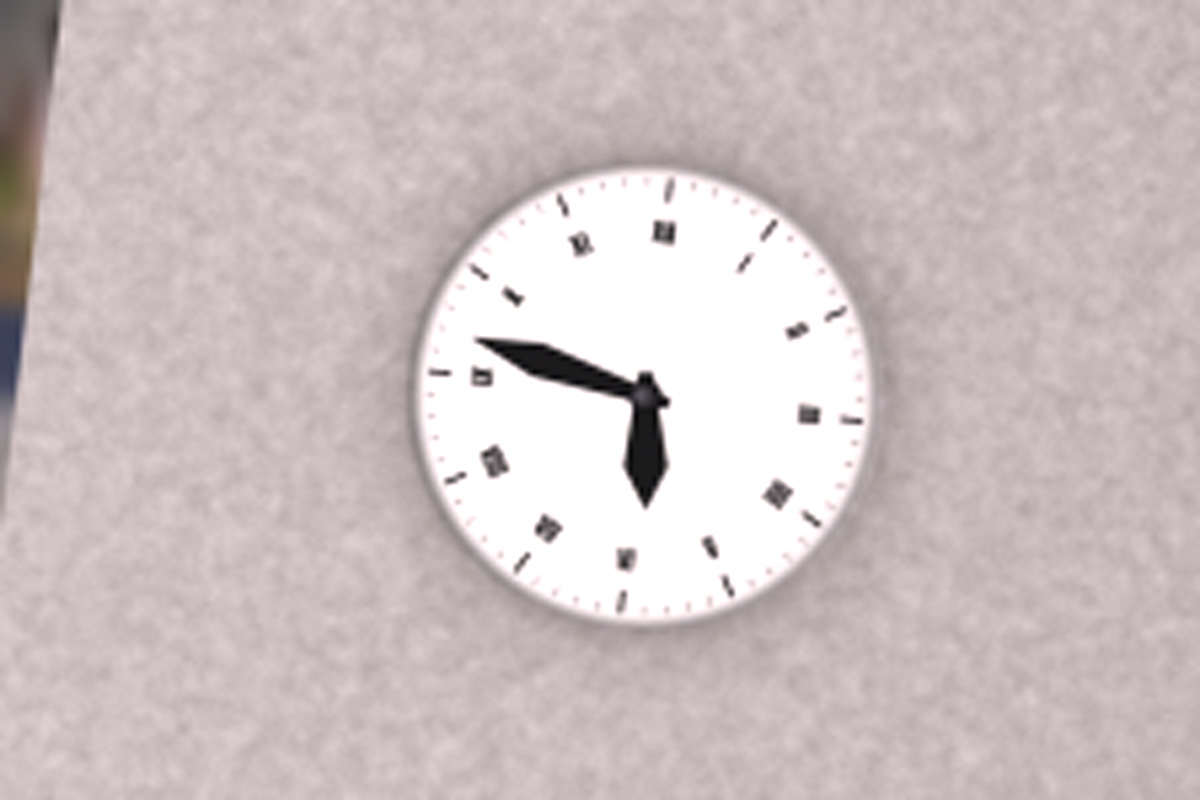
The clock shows **5:47**
